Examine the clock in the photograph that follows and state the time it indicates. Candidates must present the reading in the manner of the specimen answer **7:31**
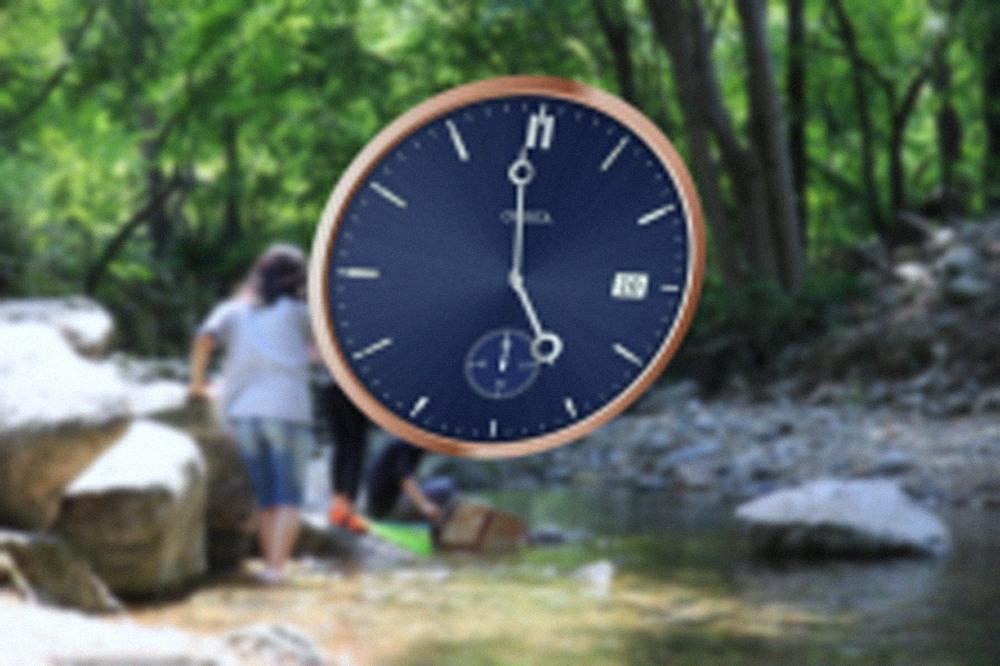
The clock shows **4:59**
